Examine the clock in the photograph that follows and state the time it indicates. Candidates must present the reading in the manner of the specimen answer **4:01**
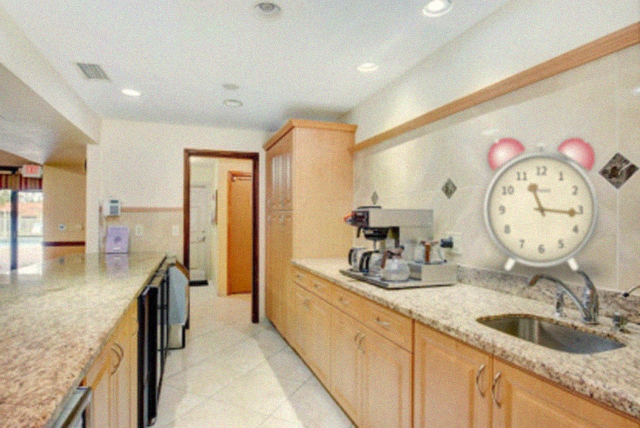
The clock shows **11:16**
